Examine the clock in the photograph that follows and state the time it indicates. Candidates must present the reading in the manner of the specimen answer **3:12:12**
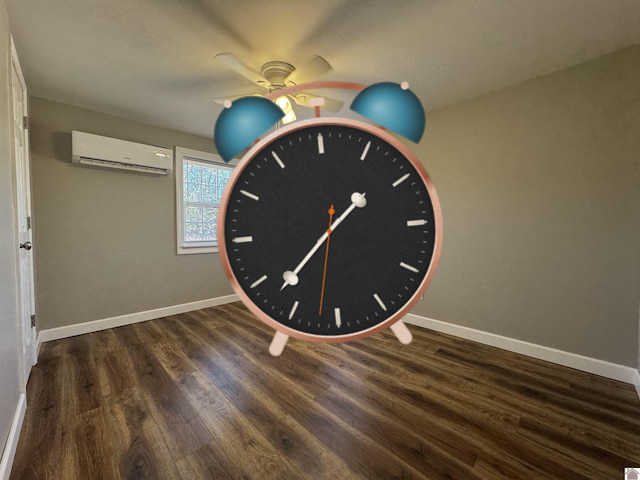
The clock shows **1:37:32**
